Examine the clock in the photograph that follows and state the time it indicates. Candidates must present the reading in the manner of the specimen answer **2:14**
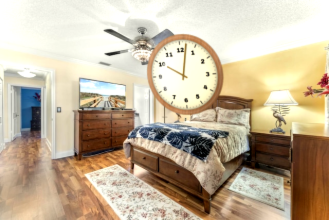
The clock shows **10:02**
